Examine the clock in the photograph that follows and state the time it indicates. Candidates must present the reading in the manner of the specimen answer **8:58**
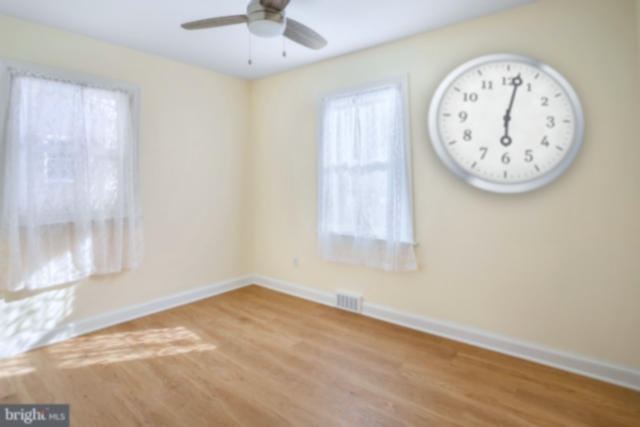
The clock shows **6:02**
